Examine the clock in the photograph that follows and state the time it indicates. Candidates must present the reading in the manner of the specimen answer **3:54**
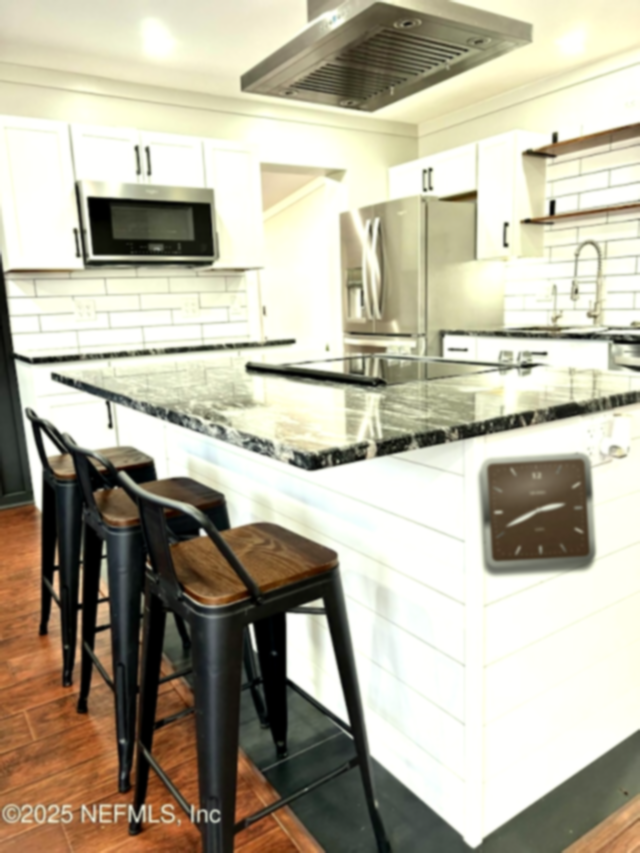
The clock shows **2:41**
